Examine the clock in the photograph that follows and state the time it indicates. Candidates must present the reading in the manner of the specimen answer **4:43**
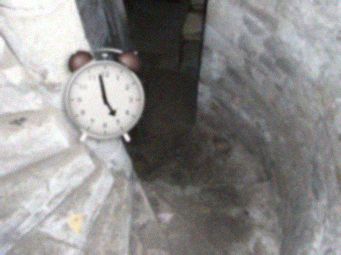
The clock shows **4:58**
